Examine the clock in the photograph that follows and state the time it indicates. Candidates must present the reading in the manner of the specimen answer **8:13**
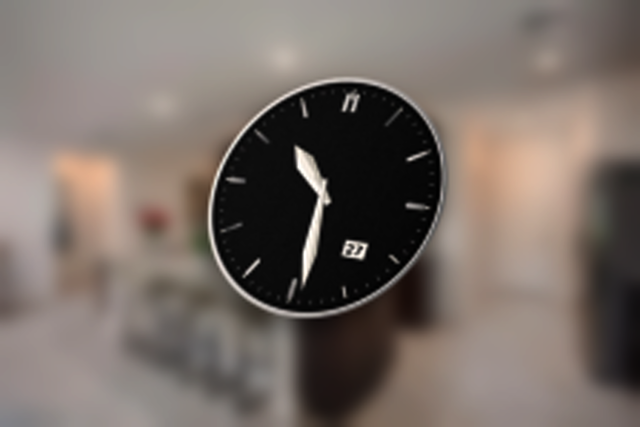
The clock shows **10:29**
